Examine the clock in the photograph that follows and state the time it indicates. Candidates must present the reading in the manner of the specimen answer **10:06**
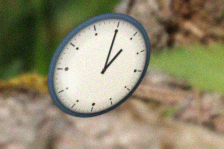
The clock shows **1:00**
